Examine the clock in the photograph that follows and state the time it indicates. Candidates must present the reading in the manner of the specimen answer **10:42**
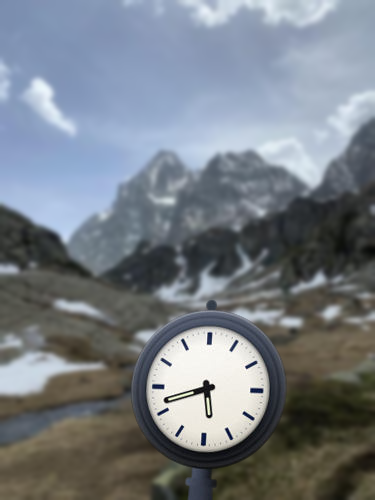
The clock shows **5:42**
